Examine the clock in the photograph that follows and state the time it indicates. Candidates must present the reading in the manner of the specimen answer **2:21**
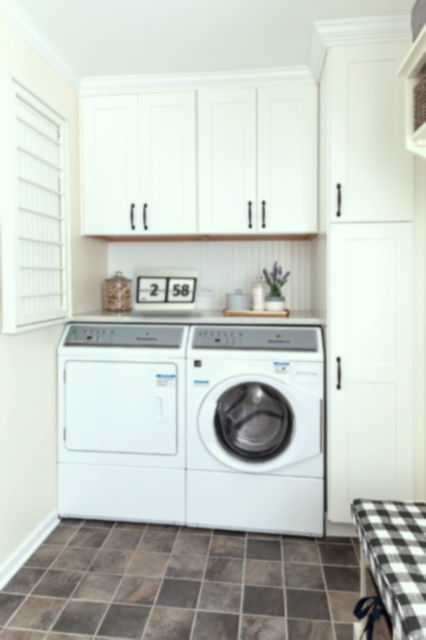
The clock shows **2:58**
